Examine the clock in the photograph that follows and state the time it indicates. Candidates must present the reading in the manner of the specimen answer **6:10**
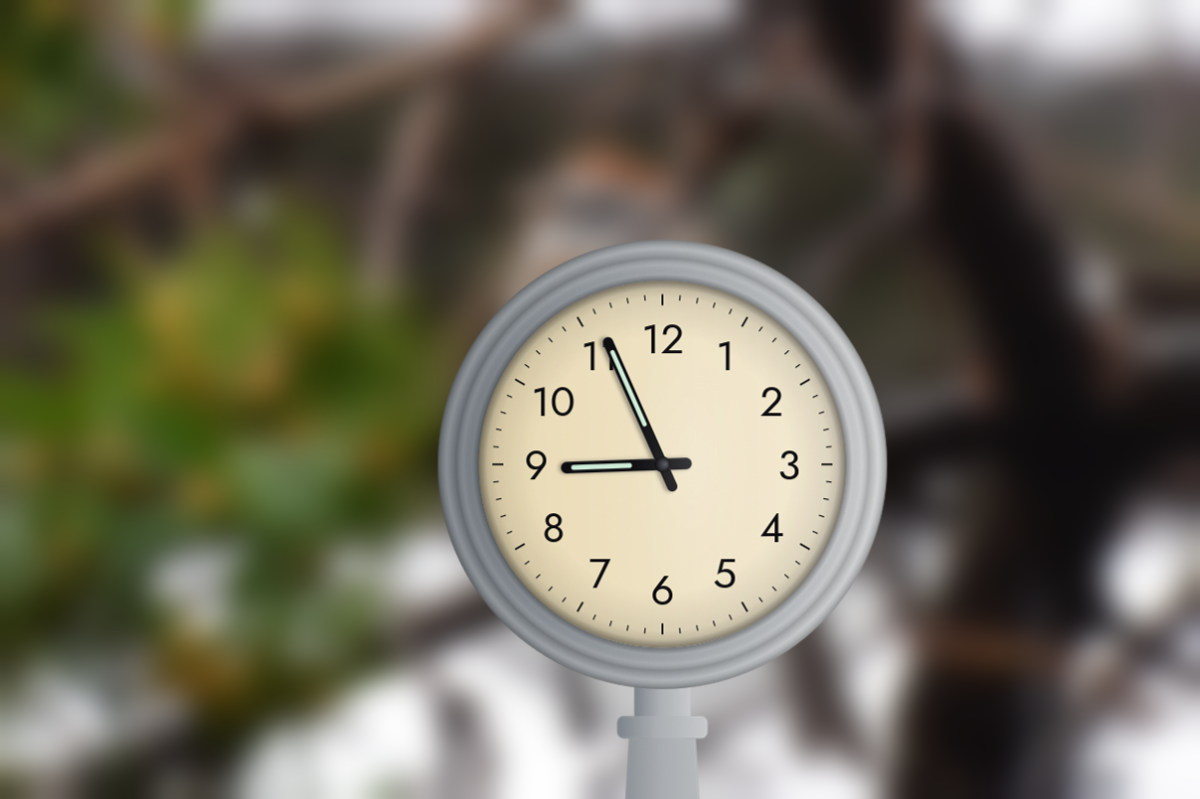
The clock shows **8:56**
